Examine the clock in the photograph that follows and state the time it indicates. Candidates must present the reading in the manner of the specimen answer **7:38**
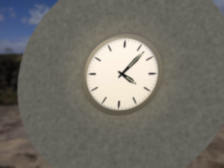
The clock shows **4:07**
